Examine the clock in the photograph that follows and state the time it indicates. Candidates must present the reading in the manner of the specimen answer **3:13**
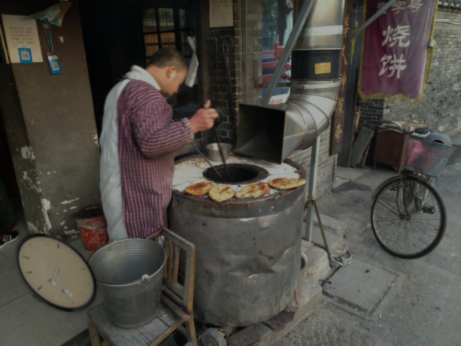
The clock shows **7:31**
